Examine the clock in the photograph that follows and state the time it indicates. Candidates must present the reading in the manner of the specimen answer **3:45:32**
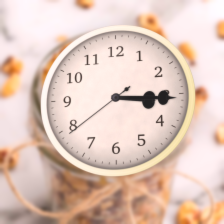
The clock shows **3:15:39**
